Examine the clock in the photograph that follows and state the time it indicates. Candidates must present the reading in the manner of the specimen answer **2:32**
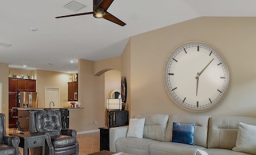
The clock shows **6:07**
